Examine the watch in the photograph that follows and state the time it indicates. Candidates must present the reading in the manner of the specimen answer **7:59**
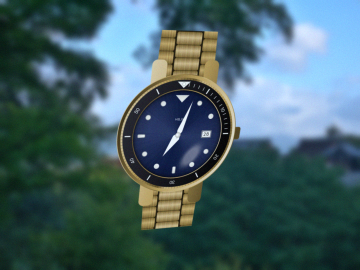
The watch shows **7:03**
